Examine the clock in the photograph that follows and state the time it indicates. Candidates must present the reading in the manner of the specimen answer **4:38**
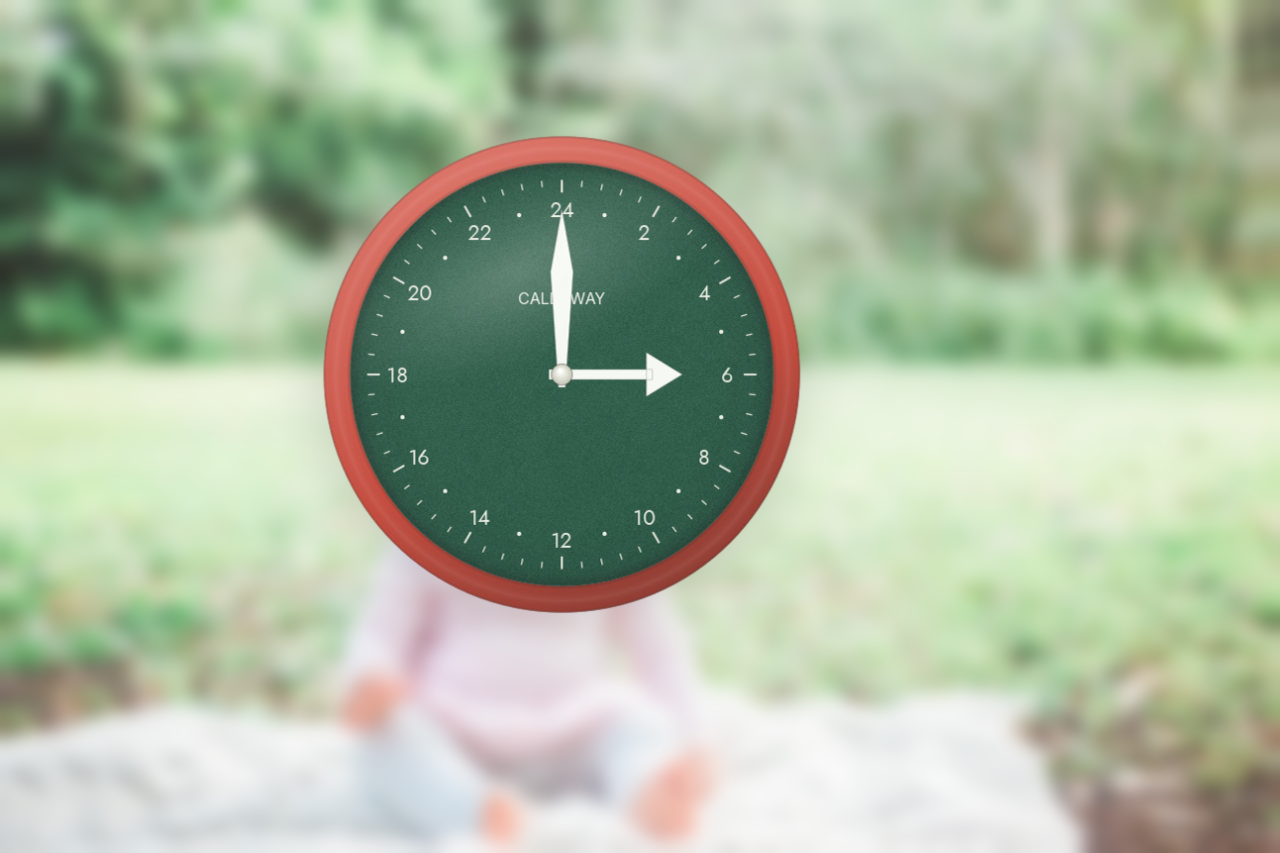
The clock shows **6:00**
